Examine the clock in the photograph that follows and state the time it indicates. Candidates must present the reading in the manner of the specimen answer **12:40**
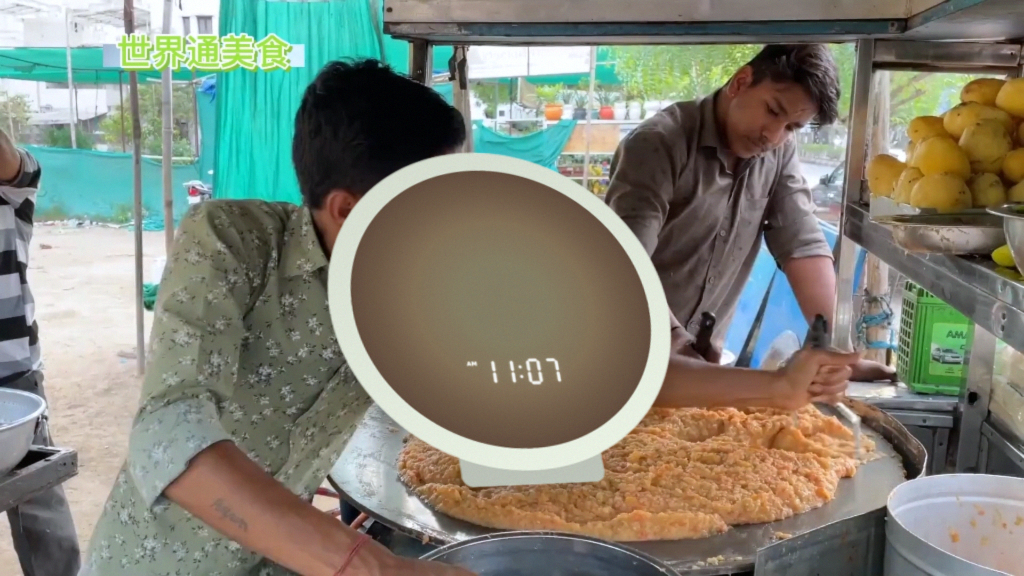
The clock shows **11:07**
